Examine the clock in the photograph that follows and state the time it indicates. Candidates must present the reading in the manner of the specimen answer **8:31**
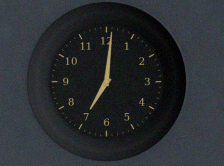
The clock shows **7:01**
